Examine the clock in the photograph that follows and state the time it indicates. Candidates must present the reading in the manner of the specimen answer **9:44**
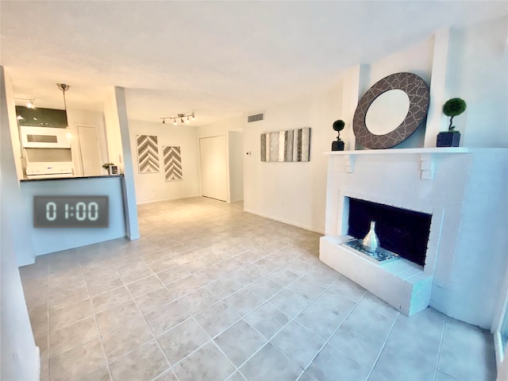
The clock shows **1:00**
